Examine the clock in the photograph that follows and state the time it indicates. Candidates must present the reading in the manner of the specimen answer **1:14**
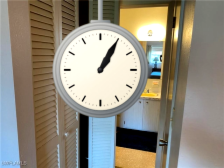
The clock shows **1:05**
